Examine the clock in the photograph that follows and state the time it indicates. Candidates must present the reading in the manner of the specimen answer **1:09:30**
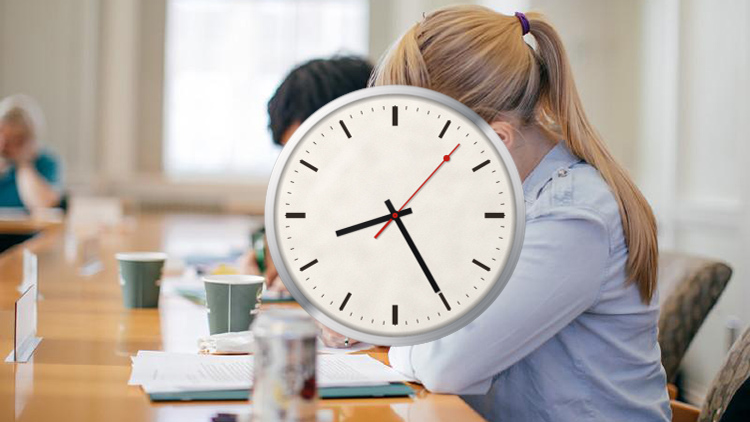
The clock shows **8:25:07**
